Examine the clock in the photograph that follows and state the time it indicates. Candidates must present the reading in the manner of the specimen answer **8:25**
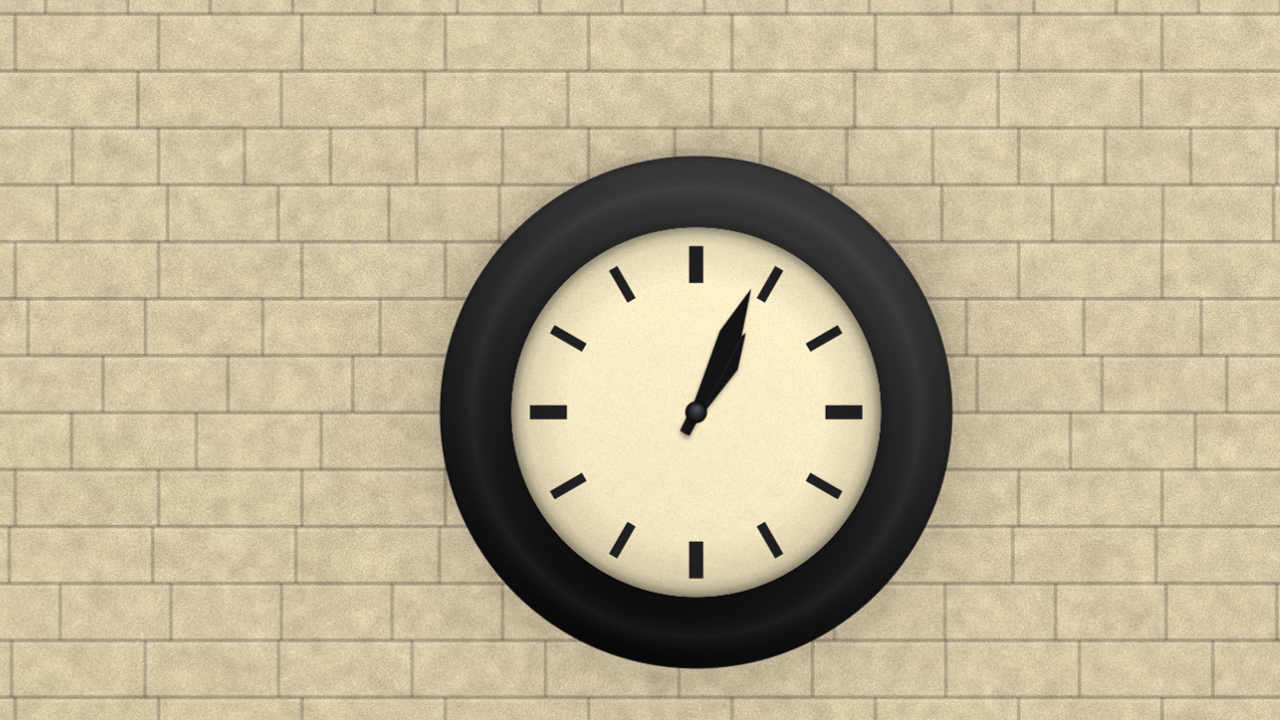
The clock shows **1:04**
